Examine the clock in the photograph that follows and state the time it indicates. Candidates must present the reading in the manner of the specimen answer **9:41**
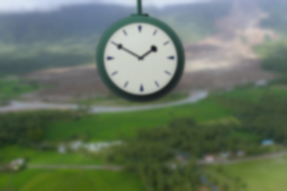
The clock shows **1:50**
